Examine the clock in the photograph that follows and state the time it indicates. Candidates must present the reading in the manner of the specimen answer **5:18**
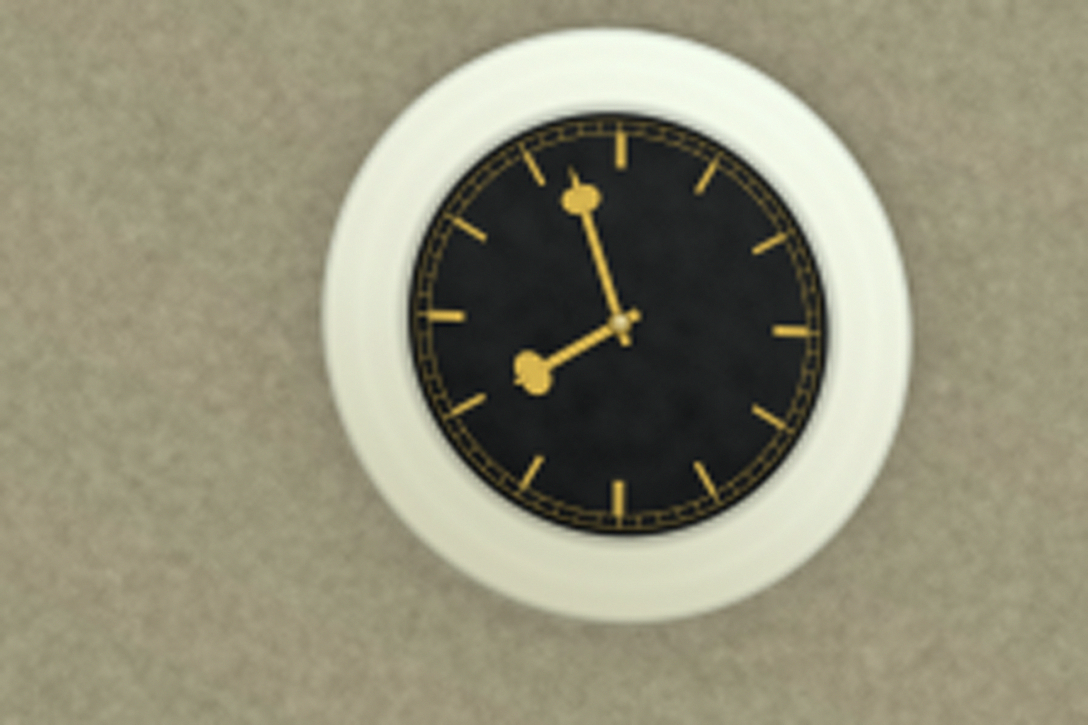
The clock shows **7:57**
